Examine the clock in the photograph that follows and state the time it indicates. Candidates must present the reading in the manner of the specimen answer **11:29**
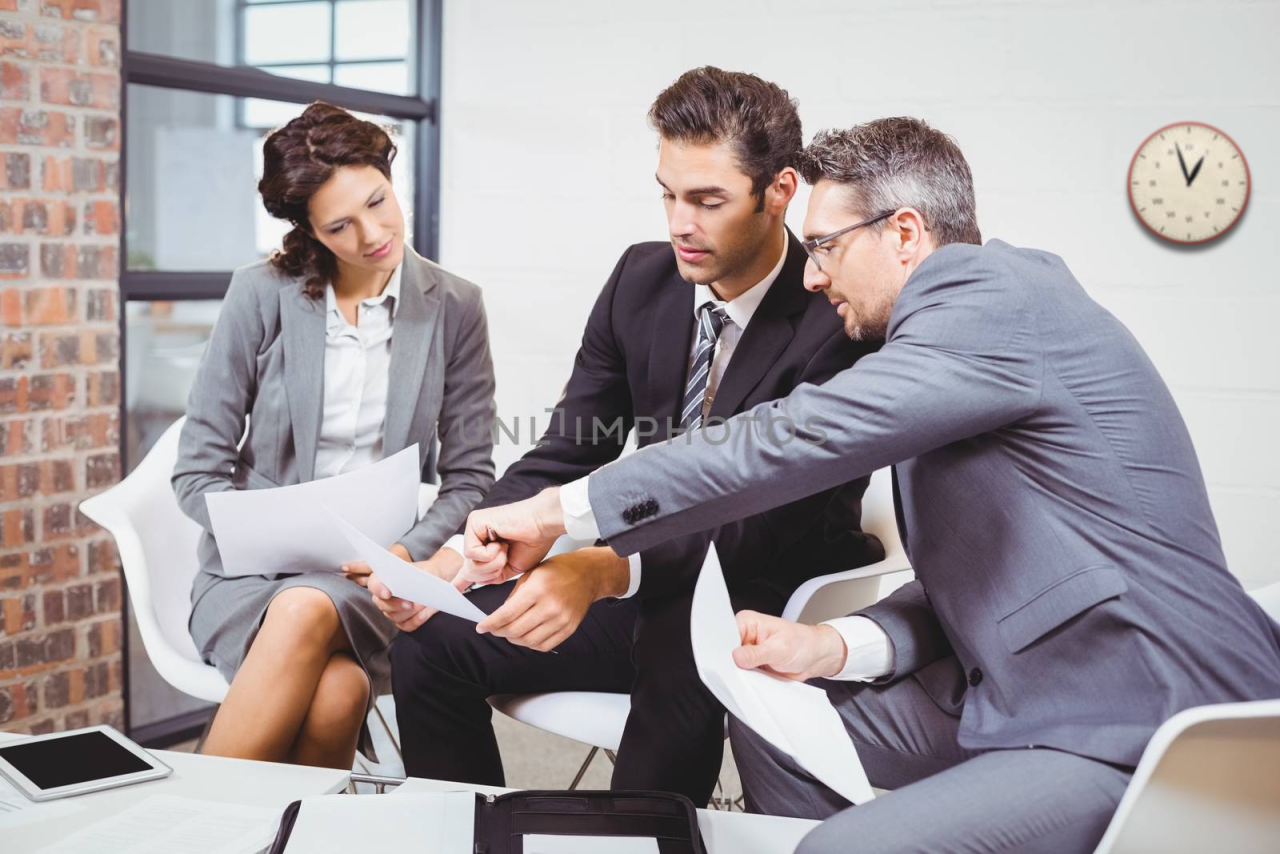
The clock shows **12:57**
